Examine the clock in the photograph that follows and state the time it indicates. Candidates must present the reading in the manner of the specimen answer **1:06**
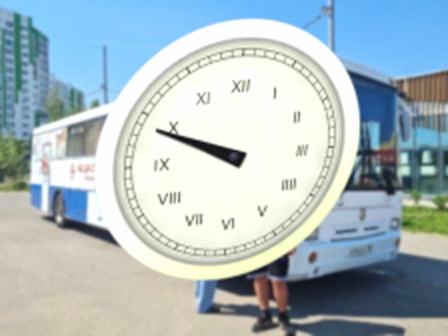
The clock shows **9:49**
